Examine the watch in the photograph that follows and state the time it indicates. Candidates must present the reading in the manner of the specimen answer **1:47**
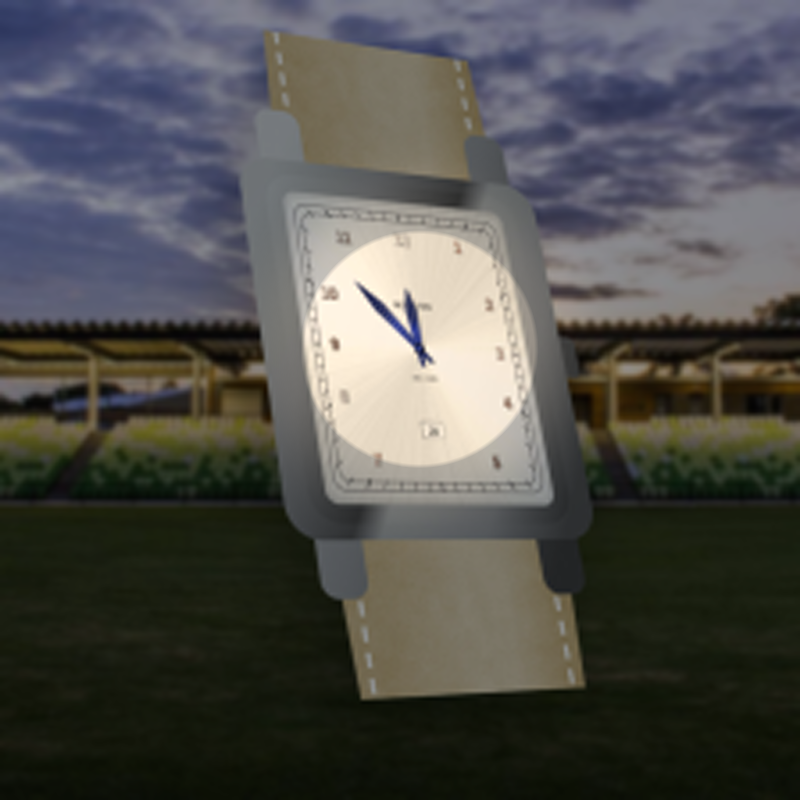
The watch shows **11:53**
